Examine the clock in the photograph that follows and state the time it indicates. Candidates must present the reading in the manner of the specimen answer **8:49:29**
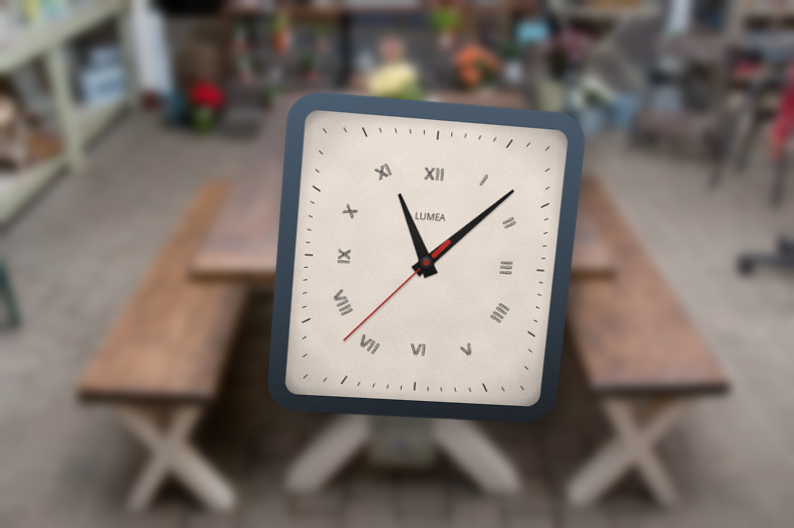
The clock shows **11:07:37**
